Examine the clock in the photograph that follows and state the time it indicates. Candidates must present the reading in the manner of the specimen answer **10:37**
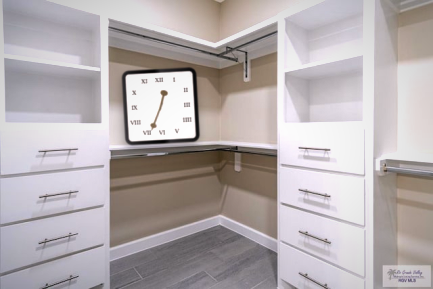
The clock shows **12:34**
